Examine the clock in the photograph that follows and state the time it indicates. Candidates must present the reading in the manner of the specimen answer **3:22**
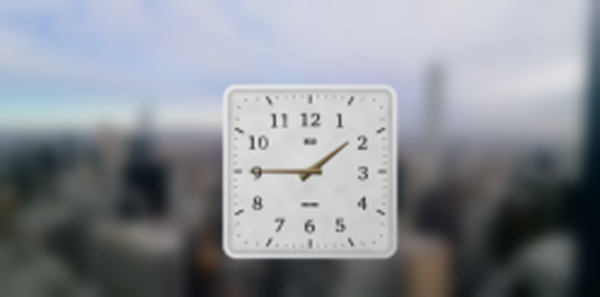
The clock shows **1:45**
